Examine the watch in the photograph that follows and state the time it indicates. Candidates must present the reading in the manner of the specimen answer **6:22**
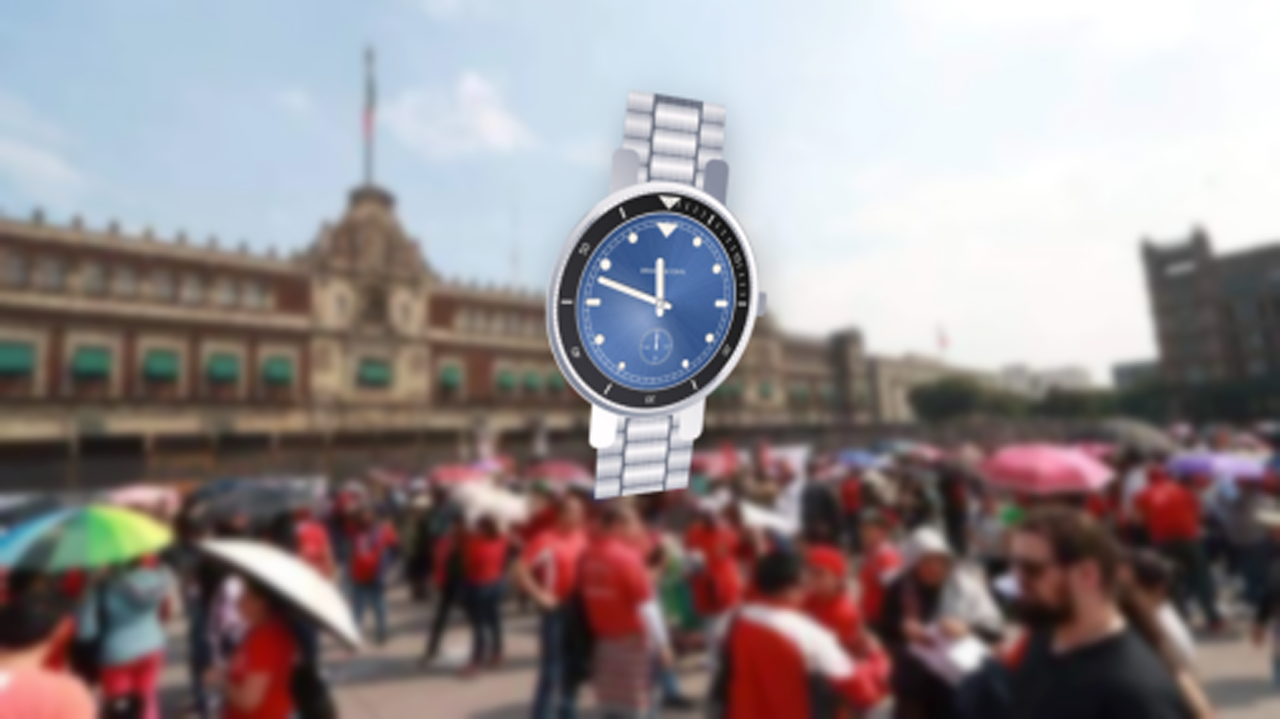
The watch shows **11:48**
